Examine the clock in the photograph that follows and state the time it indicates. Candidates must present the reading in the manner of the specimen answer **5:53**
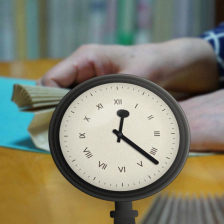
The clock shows **12:22**
